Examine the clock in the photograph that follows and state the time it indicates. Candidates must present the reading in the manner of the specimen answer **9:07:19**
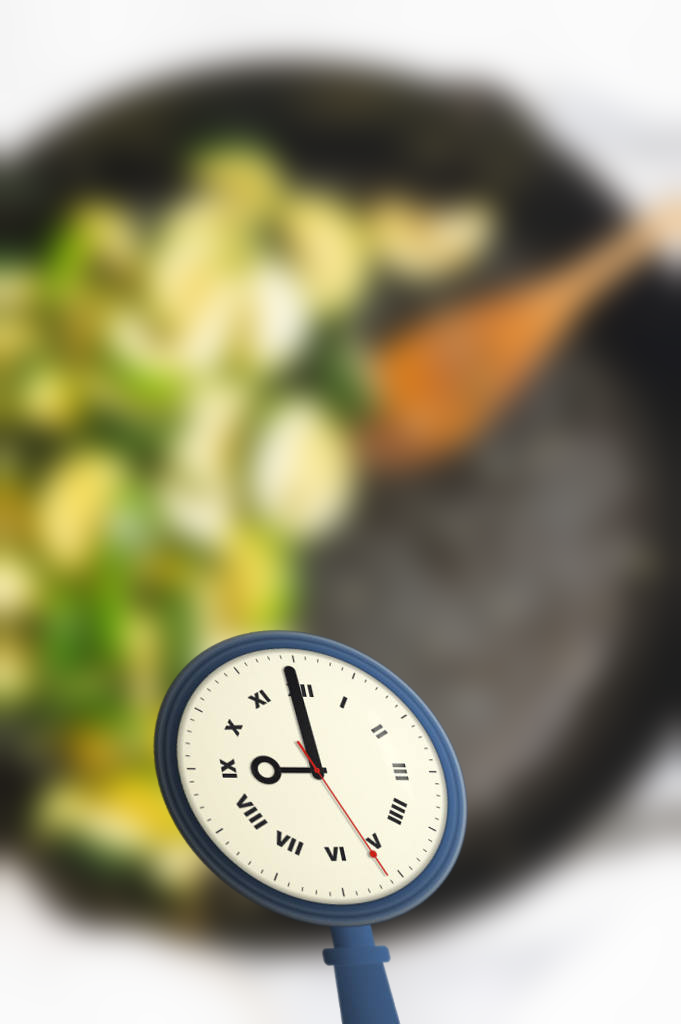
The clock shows **8:59:26**
